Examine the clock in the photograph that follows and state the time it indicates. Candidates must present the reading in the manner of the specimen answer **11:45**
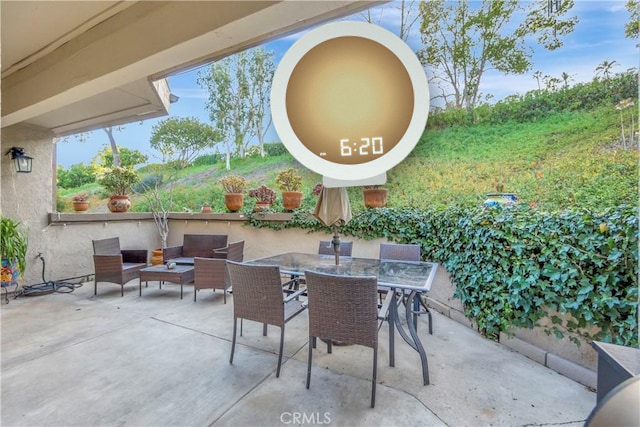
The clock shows **6:20**
